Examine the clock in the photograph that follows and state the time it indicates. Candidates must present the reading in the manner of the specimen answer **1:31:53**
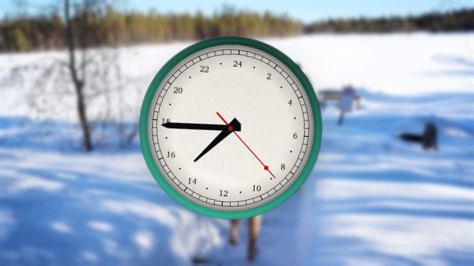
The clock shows **14:44:22**
